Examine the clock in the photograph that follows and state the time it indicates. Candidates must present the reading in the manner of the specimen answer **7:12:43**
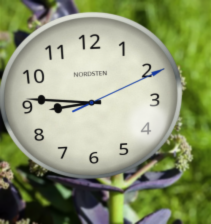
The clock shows **8:46:11**
